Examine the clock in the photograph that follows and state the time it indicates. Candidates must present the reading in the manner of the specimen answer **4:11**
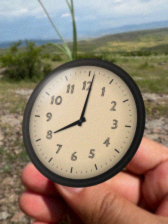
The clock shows **8:01**
